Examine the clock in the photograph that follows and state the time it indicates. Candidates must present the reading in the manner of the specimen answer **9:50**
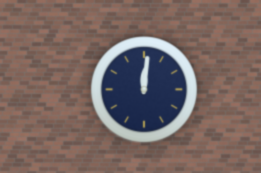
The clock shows **12:01**
